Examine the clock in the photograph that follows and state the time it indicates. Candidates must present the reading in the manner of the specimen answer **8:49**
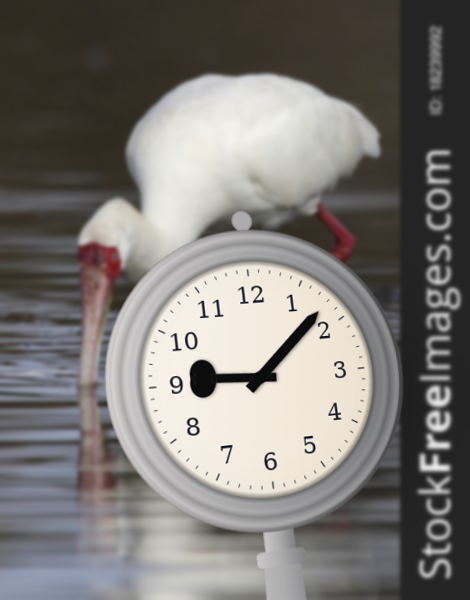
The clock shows **9:08**
